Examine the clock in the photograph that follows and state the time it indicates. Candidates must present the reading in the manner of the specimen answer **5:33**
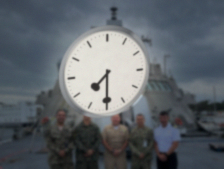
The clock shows **7:30**
